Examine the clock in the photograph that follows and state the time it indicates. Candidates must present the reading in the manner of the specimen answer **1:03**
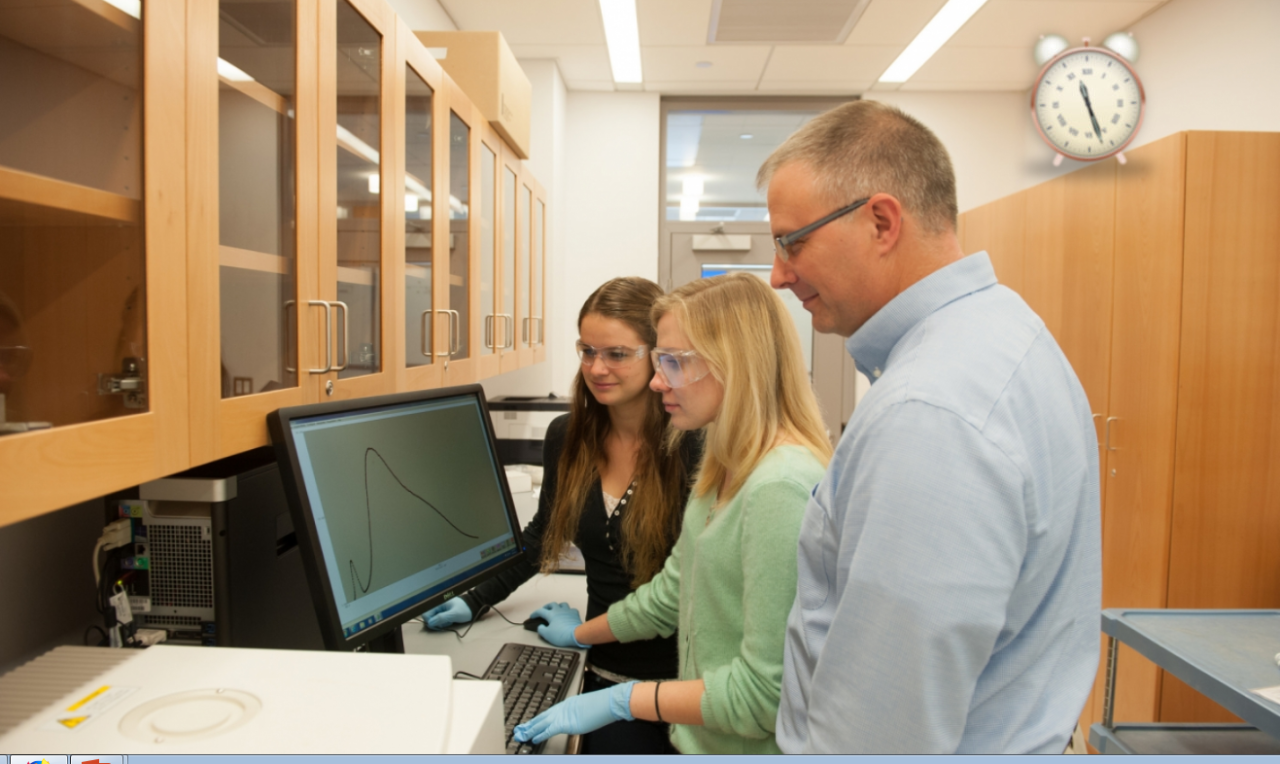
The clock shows **11:27**
